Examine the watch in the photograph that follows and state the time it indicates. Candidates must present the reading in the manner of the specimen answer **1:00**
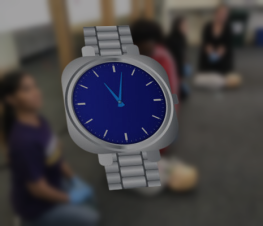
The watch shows **11:02**
